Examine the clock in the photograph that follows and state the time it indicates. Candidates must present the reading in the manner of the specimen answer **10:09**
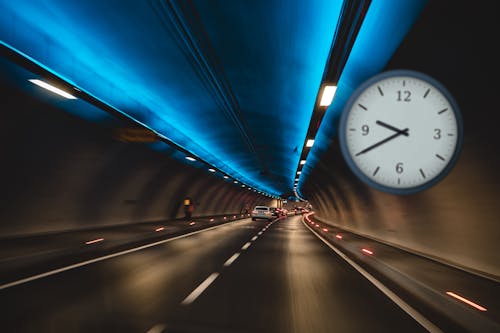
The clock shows **9:40**
